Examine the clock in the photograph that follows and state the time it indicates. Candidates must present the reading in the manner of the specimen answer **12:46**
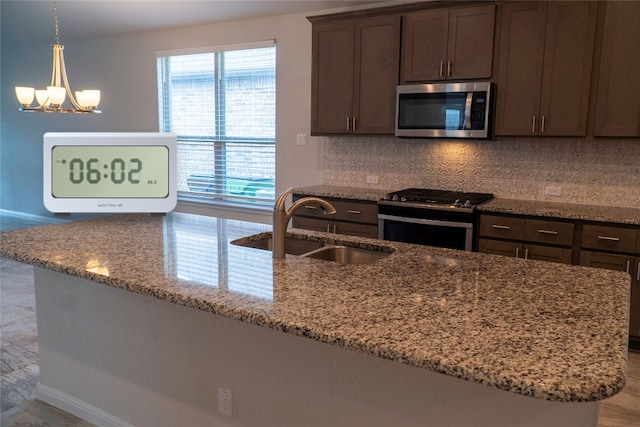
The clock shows **6:02**
